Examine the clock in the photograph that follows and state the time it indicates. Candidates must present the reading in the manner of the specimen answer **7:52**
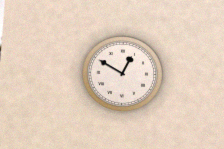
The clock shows **12:50**
